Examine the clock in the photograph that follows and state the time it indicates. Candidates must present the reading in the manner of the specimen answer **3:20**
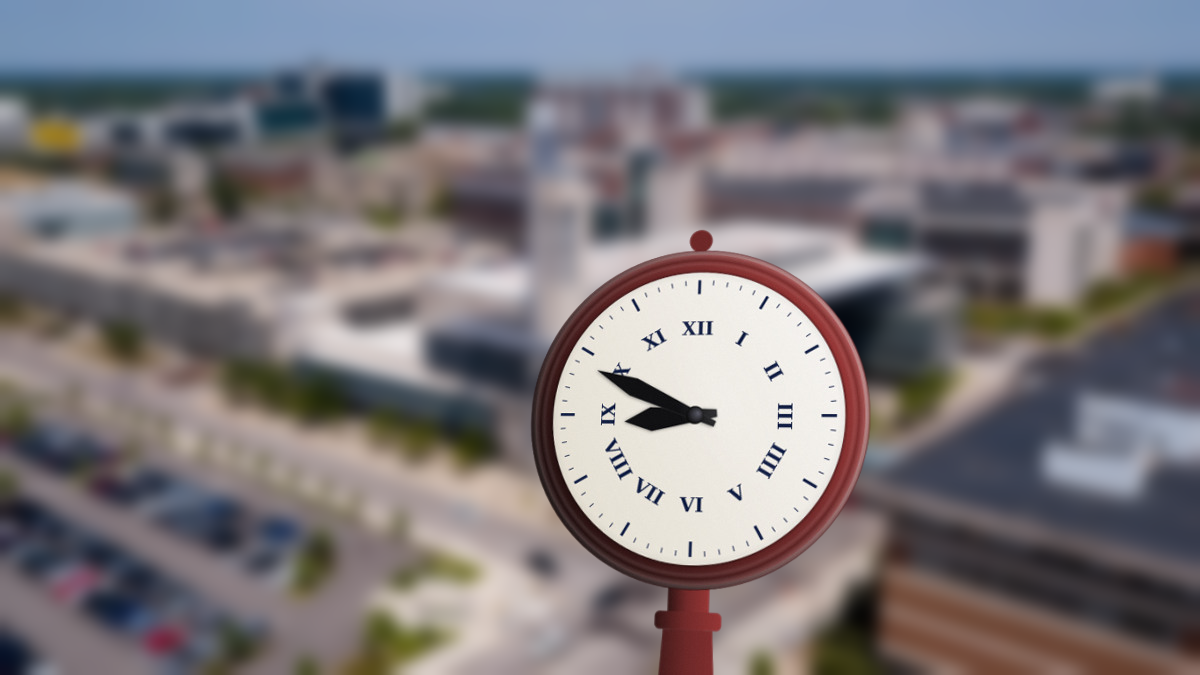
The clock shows **8:49**
